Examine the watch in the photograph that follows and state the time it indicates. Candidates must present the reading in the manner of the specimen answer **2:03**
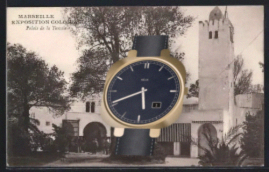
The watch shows **5:41**
